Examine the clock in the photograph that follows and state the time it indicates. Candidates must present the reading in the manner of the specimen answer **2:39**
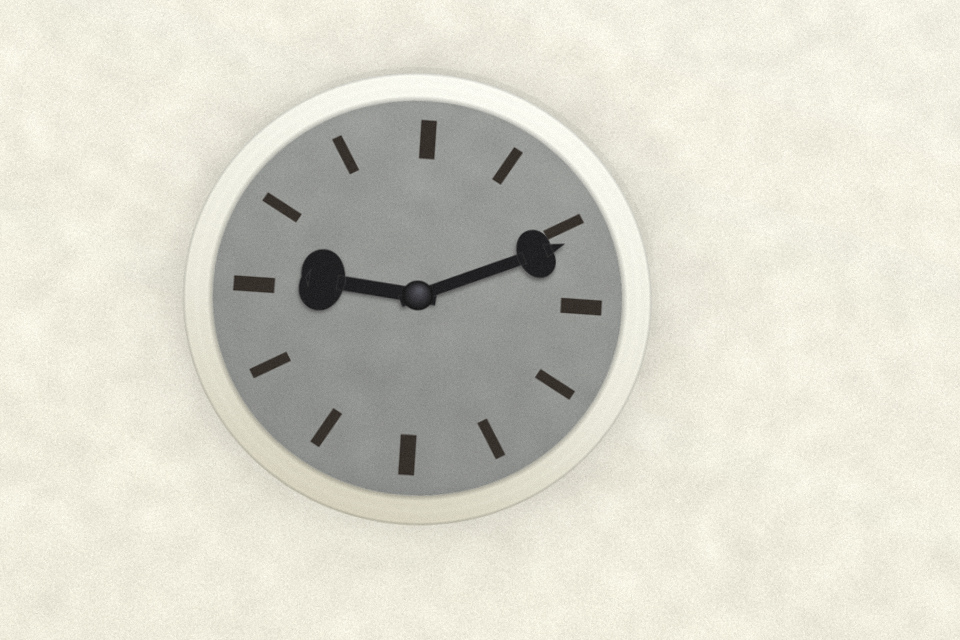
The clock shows **9:11**
